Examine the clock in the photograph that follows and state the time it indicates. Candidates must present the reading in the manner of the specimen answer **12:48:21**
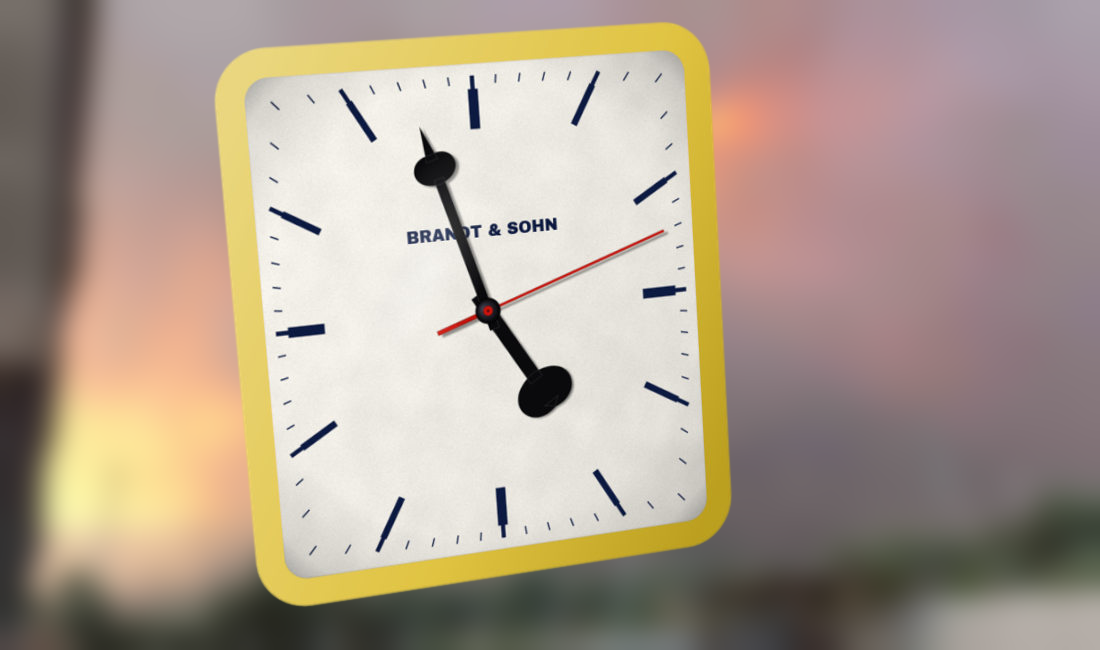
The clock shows **4:57:12**
